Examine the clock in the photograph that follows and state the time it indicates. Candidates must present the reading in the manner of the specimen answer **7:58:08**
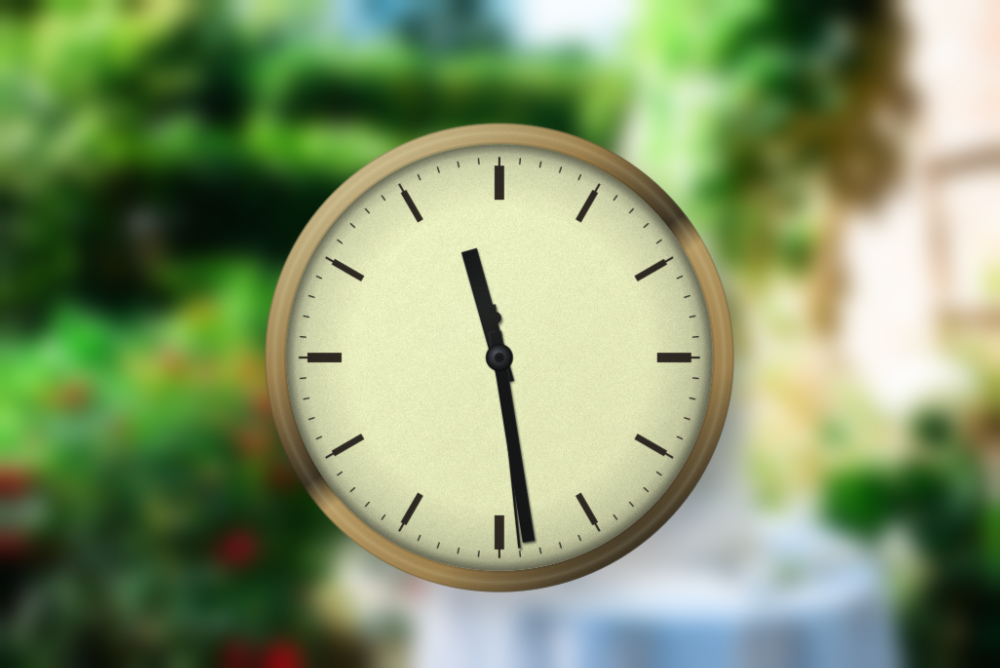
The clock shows **11:28:29**
